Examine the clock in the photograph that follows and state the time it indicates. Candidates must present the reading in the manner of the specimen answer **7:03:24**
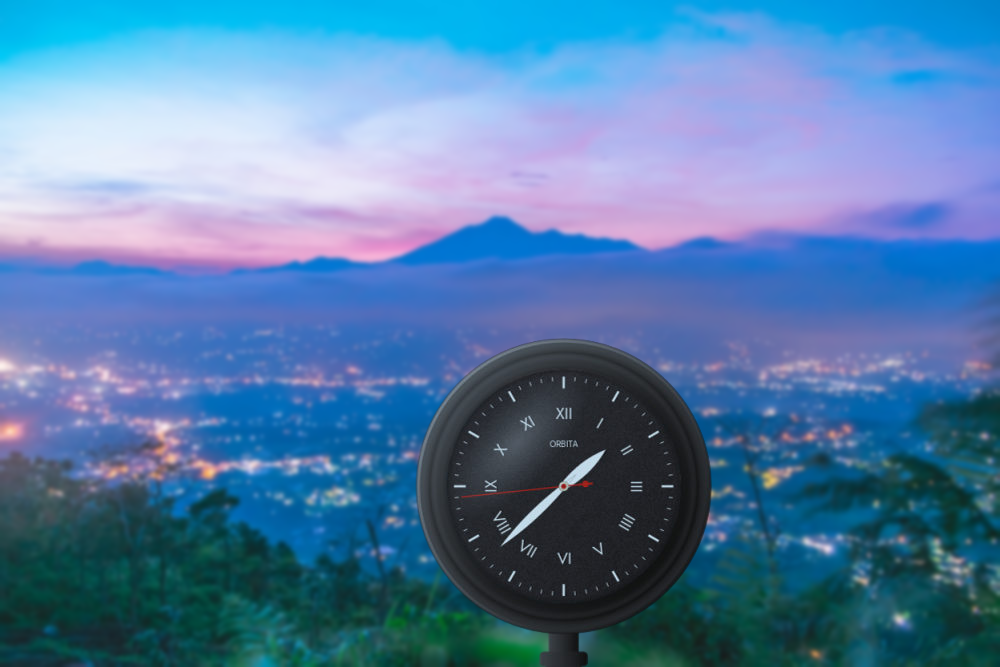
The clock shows **1:37:44**
